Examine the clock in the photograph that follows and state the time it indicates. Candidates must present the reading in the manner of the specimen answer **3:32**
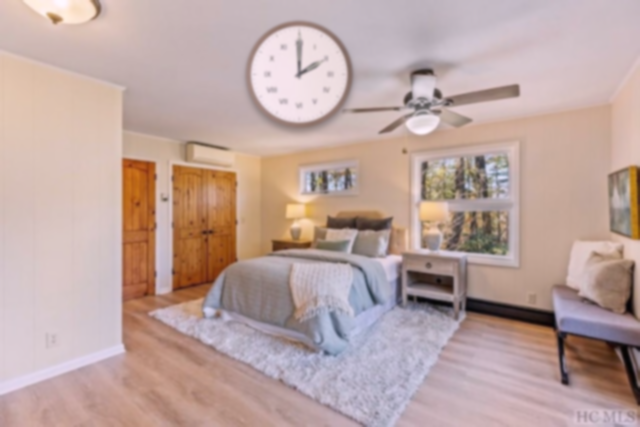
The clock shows **2:00**
